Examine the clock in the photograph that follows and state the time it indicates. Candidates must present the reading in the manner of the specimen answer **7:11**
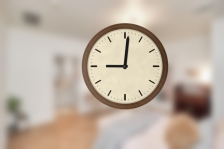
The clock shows **9:01**
